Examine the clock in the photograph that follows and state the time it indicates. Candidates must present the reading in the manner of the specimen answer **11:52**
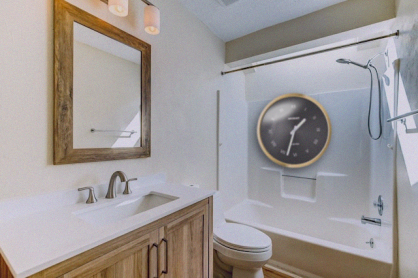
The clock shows **1:33**
